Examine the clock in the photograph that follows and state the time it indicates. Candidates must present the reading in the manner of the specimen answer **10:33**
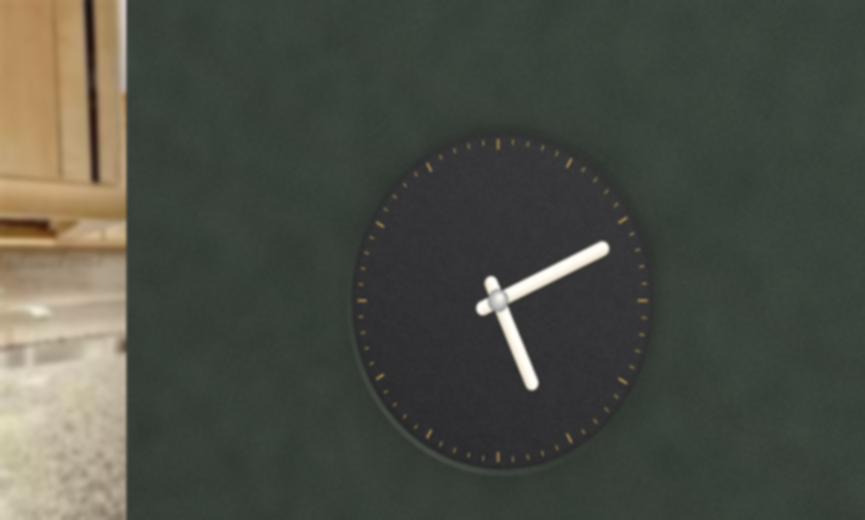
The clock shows **5:11**
